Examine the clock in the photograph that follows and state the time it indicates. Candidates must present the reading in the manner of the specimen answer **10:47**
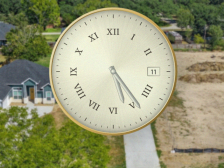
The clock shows **5:24**
